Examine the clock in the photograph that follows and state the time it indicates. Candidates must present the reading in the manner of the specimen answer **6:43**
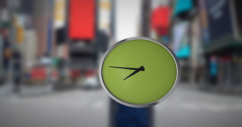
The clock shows **7:46**
